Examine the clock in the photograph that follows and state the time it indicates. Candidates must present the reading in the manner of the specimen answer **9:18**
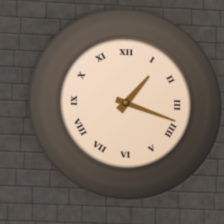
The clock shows **1:18**
